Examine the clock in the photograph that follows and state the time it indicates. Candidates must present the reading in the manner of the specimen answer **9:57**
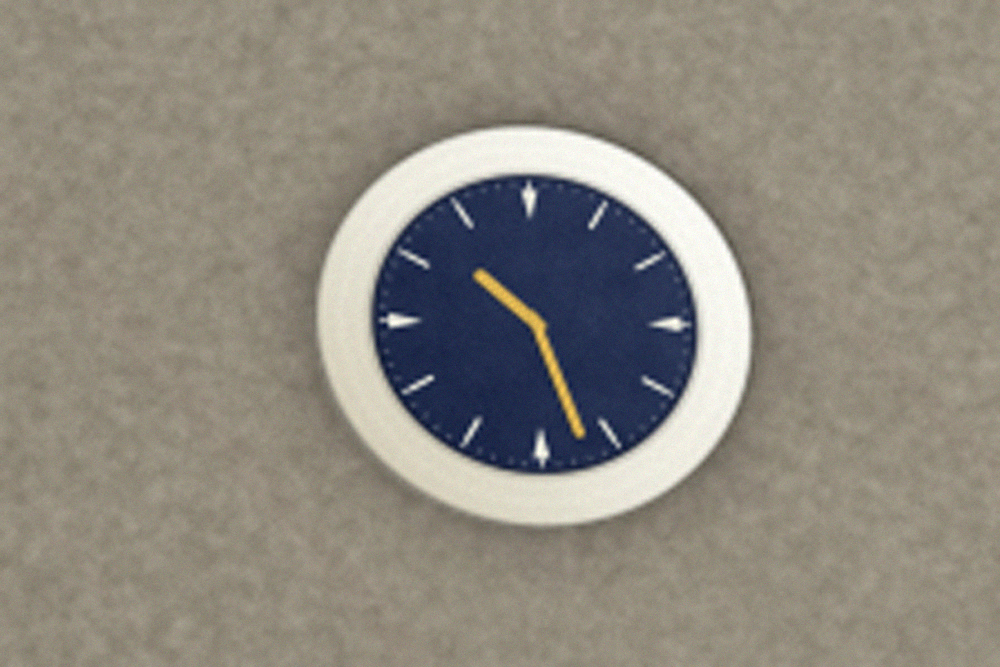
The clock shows **10:27**
